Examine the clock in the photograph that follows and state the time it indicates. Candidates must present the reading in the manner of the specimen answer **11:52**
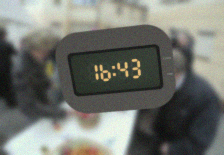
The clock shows **16:43**
